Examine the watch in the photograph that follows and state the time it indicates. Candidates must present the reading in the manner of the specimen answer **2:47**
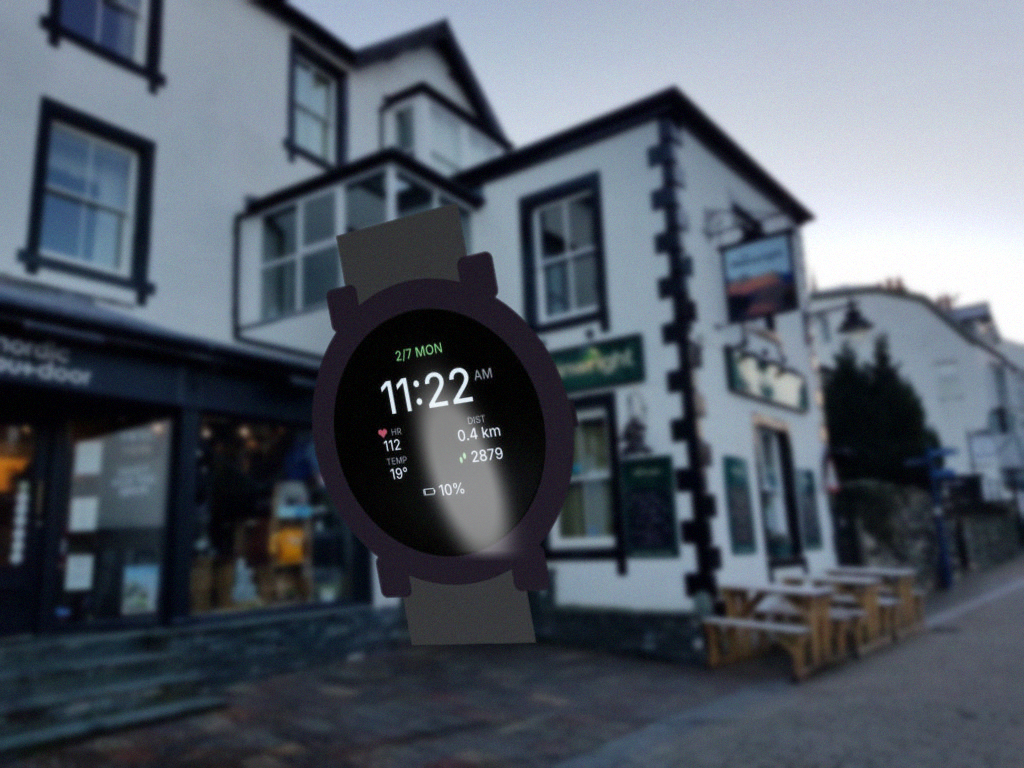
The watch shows **11:22**
